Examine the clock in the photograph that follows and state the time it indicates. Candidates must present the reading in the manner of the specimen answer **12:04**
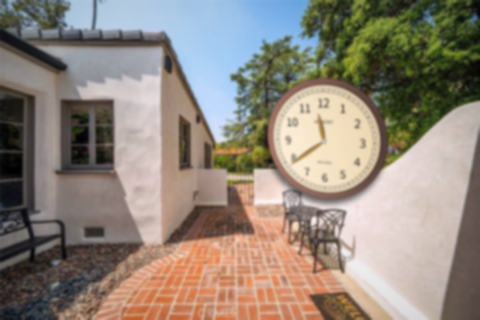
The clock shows **11:39**
